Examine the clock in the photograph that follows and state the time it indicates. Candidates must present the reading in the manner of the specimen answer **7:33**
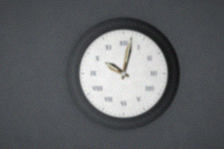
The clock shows **10:02**
